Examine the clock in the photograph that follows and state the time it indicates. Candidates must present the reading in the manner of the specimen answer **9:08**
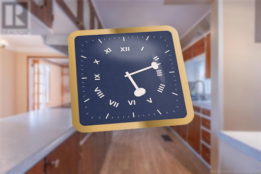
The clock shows **5:12**
